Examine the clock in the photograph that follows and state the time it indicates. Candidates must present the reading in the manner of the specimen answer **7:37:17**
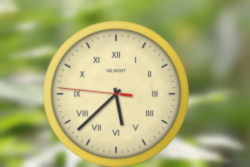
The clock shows **5:37:46**
